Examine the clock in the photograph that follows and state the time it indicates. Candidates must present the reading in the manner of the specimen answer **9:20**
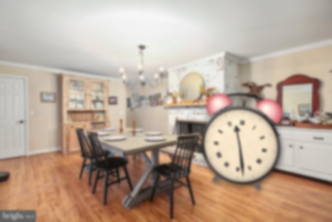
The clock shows **11:28**
